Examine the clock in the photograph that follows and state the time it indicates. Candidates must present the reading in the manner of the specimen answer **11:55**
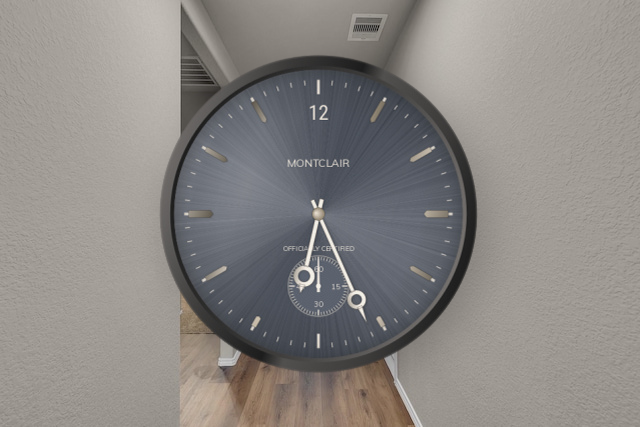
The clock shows **6:26**
